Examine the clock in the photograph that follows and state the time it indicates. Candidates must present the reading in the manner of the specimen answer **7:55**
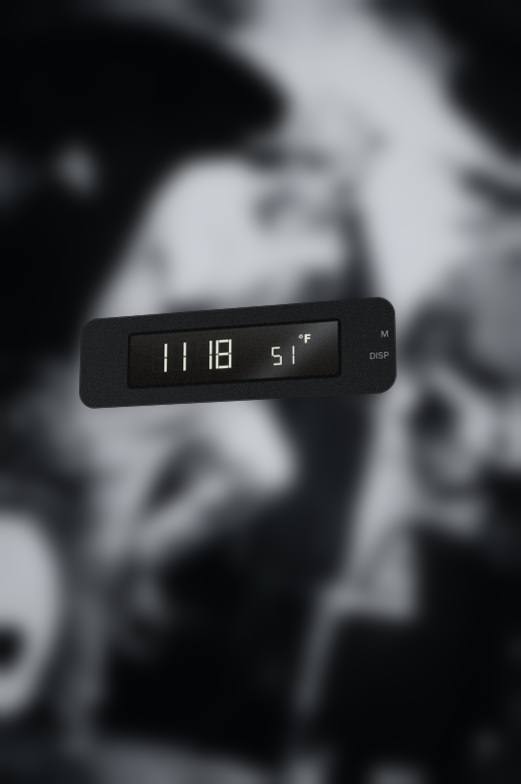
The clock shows **11:18**
